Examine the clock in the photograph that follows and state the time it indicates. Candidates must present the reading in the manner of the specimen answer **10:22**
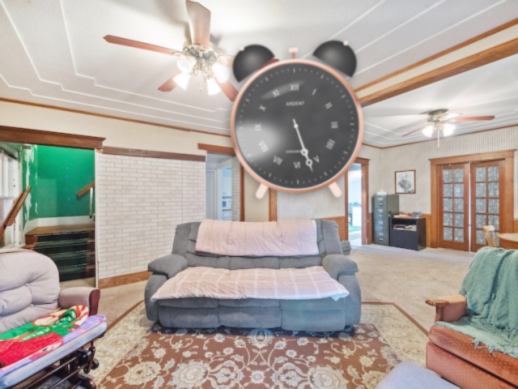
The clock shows **5:27**
